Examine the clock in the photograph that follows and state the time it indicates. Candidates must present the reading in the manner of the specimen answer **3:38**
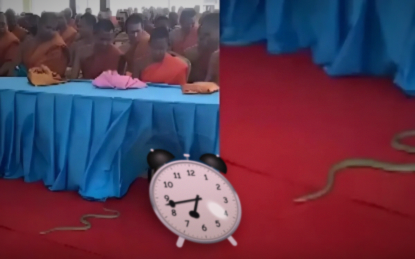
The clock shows **6:43**
